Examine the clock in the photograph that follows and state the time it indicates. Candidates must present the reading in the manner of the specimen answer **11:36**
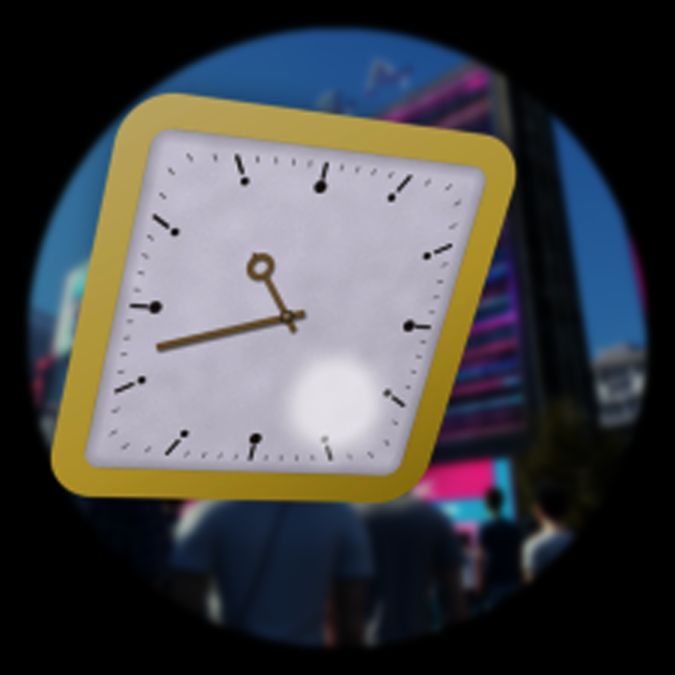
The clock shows **10:42**
